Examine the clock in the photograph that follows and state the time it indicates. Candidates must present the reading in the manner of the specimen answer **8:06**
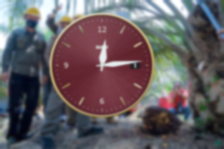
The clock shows **12:14**
